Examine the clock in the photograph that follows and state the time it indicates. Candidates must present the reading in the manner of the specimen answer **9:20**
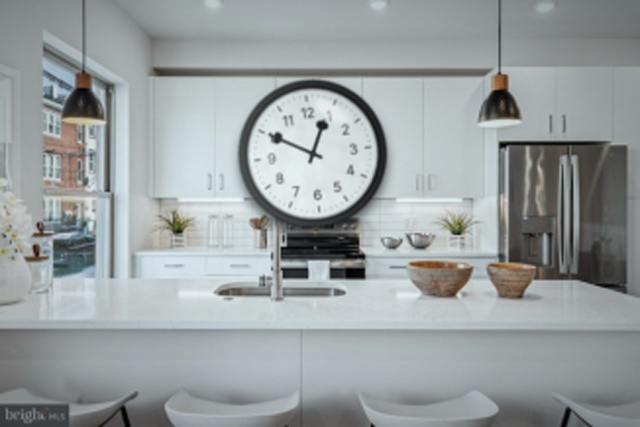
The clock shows **12:50**
